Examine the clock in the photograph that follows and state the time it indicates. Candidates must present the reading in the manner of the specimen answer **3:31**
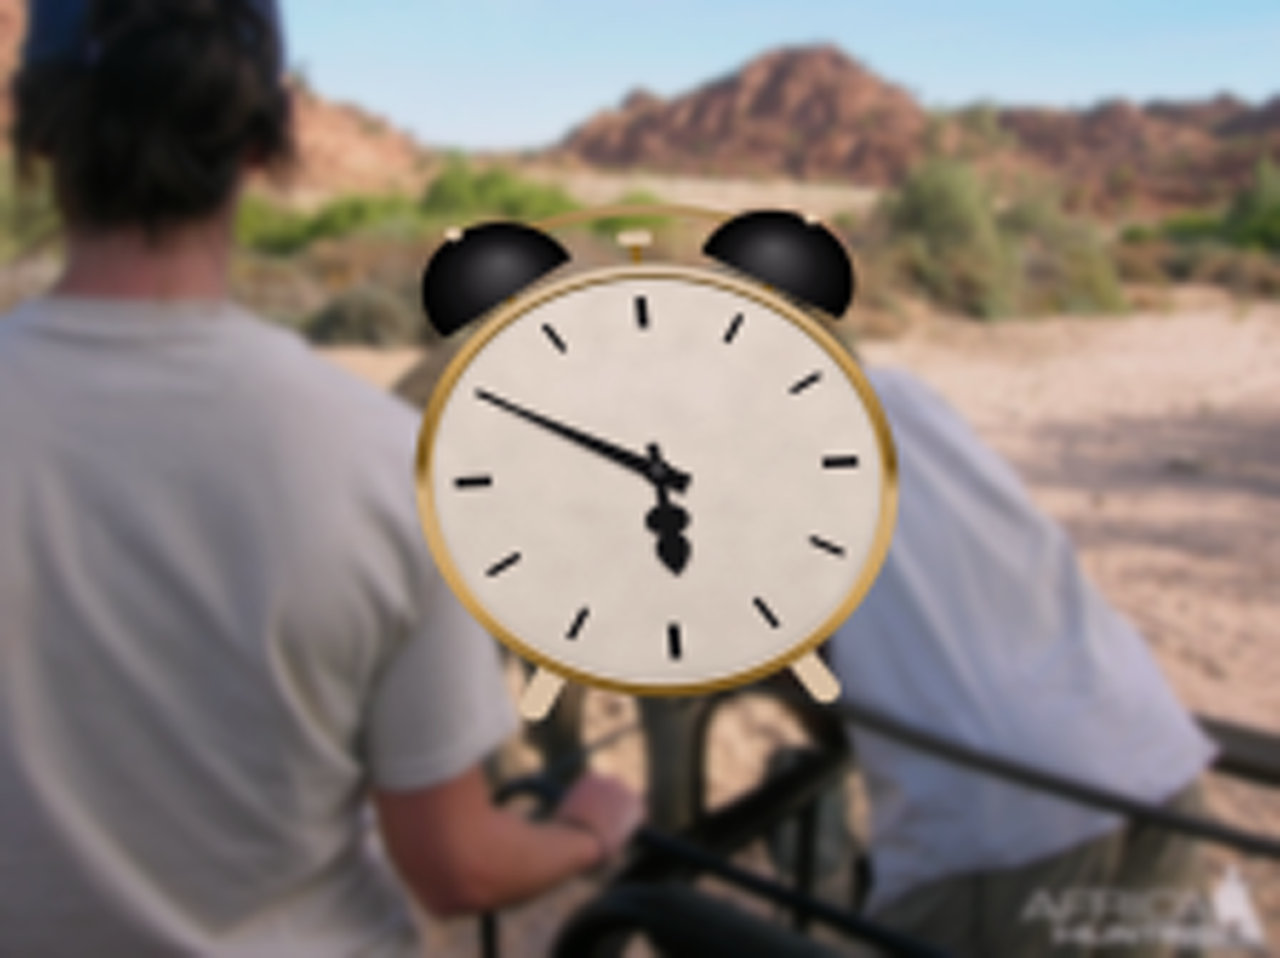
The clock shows **5:50**
